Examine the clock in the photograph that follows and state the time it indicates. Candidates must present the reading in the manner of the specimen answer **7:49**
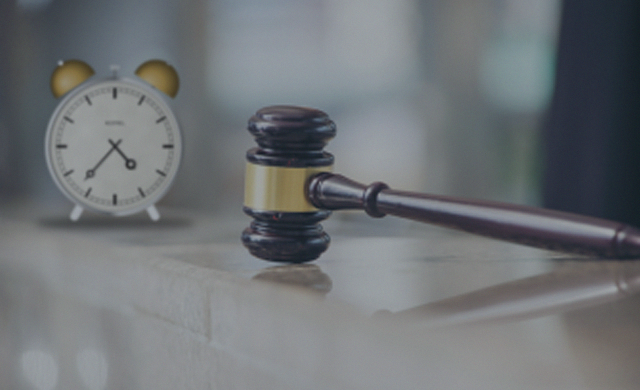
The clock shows **4:37**
